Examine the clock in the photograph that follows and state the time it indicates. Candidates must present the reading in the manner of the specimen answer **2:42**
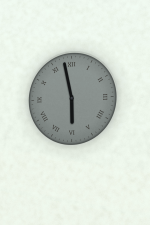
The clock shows **5:58**
